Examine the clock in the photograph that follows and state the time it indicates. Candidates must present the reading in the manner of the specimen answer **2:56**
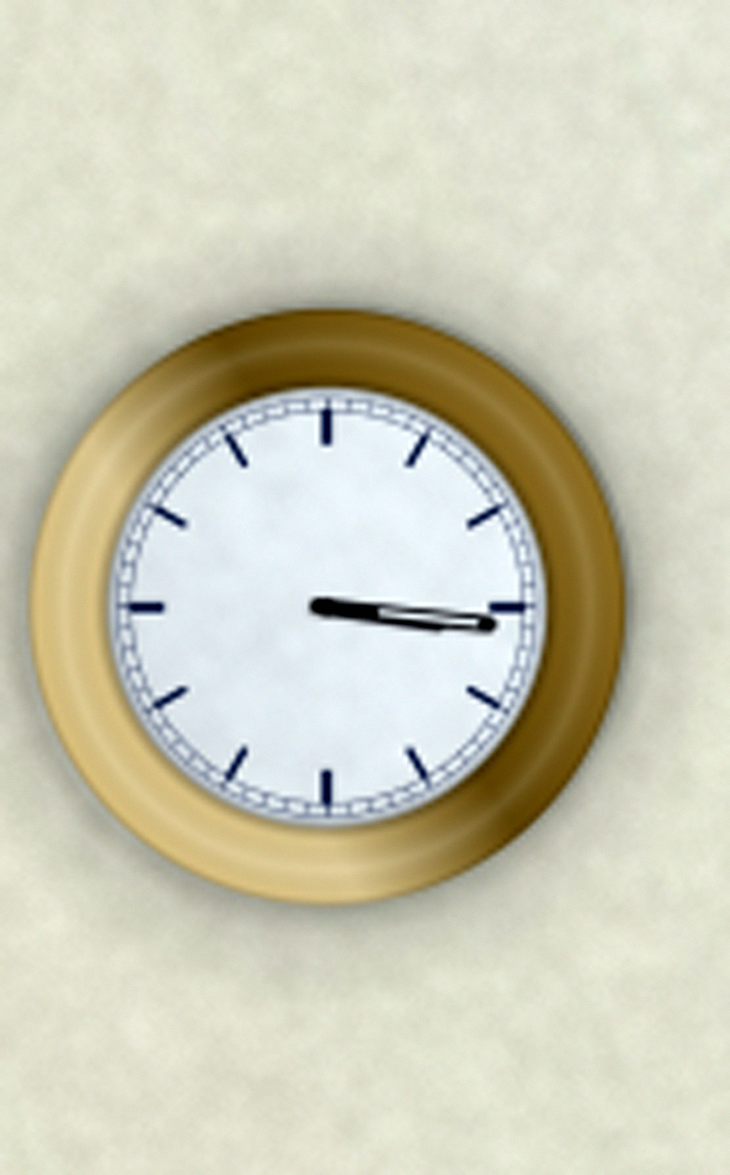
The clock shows **3:16**
